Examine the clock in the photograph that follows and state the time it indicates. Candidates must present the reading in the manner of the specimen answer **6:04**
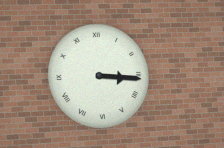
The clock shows **3:16**
